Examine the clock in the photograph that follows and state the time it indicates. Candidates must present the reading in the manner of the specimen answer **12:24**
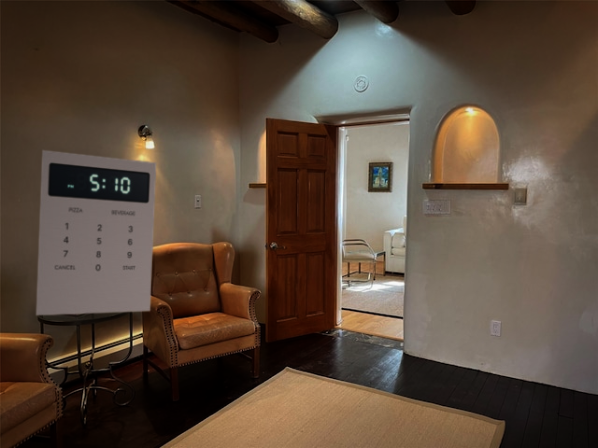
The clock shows **5:10**
